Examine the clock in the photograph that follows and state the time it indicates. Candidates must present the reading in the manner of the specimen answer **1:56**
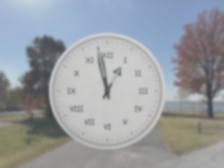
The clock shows **12:58**
